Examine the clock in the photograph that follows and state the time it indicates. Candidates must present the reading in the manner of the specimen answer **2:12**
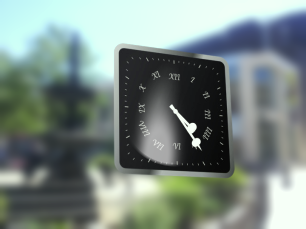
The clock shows **4:24**
